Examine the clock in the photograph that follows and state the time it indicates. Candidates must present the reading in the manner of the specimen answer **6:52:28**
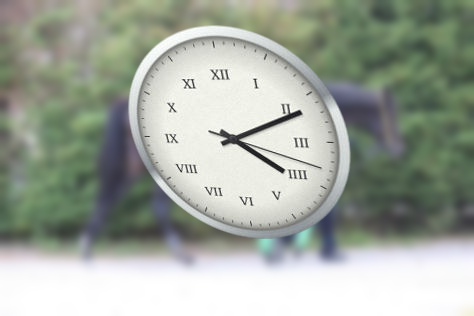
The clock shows **4:11:18**
